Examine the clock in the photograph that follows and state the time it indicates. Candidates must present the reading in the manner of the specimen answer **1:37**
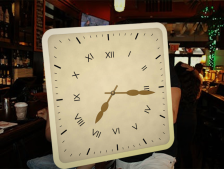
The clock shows **7:16**
